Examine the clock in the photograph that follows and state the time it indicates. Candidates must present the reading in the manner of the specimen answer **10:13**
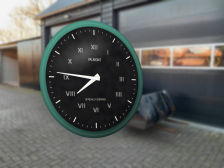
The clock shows **7:46**
